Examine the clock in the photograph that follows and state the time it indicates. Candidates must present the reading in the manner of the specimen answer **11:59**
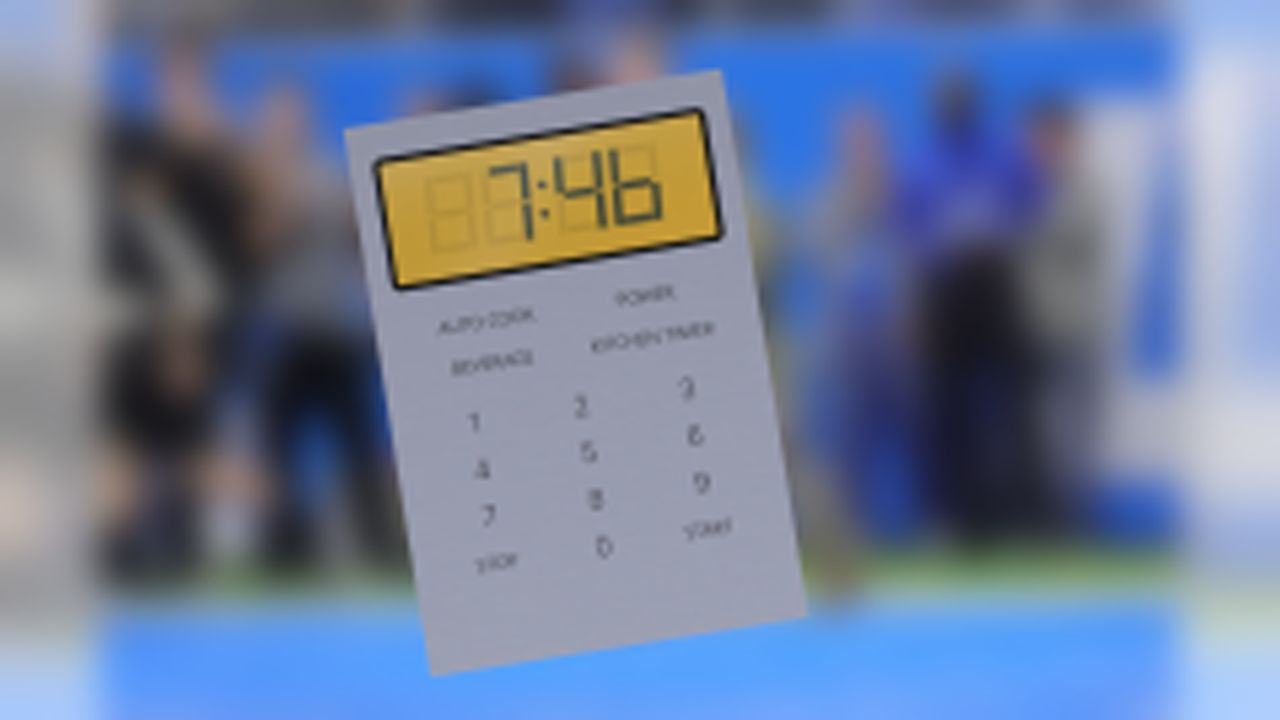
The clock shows **7:46**
